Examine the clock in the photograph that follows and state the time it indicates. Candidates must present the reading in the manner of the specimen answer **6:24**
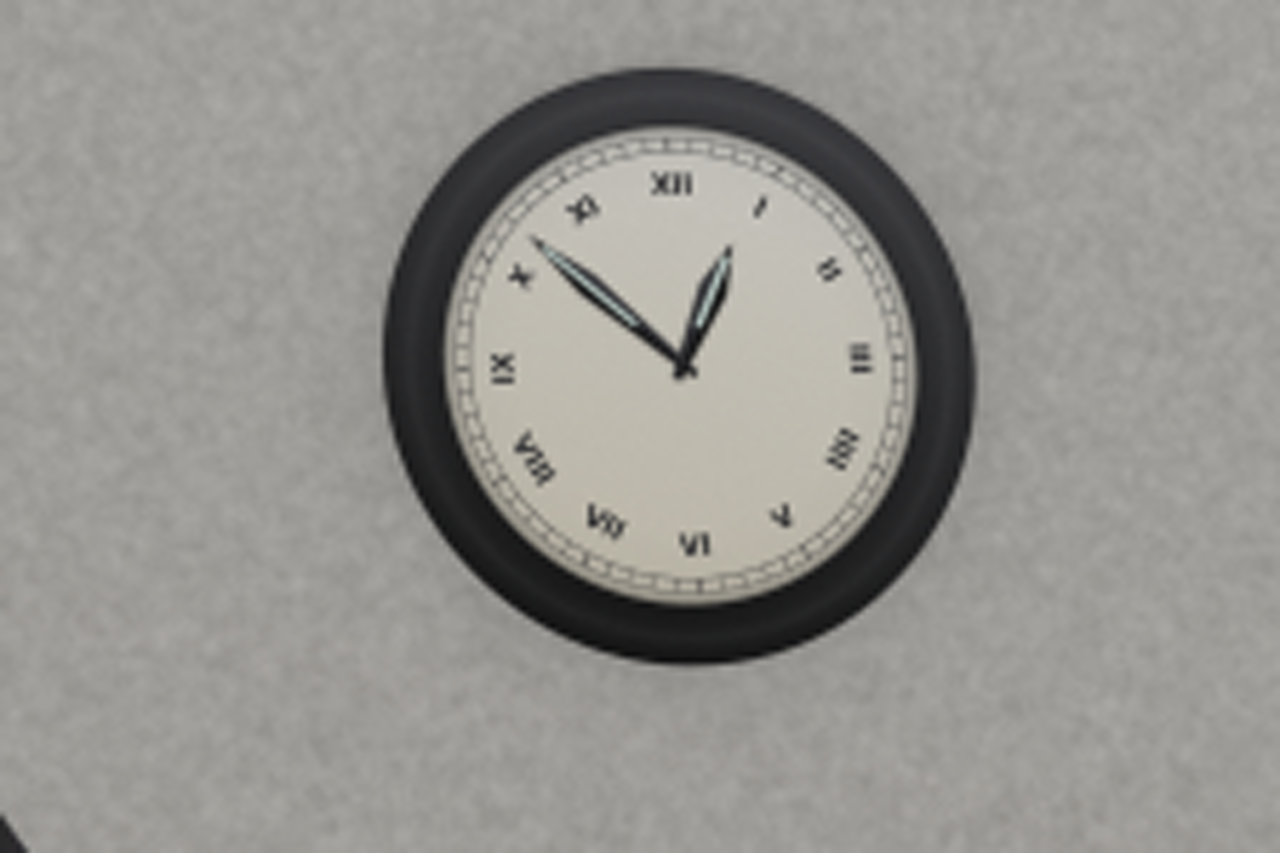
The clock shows **12:52**
